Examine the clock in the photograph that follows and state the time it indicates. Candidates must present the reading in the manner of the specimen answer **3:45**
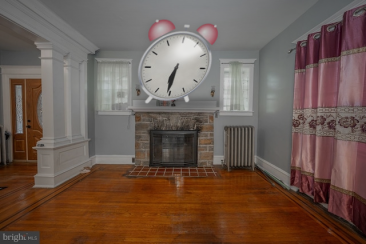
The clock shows **6:31**
